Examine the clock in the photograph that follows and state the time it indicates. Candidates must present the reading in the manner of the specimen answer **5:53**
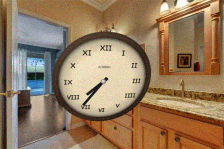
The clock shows **7:36**
